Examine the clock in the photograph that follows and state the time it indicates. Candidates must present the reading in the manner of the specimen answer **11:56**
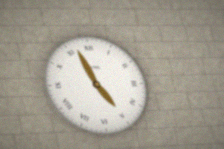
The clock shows **4:57**
